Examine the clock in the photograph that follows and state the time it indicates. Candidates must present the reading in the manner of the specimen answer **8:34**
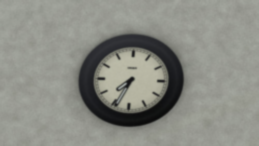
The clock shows **7:34**
